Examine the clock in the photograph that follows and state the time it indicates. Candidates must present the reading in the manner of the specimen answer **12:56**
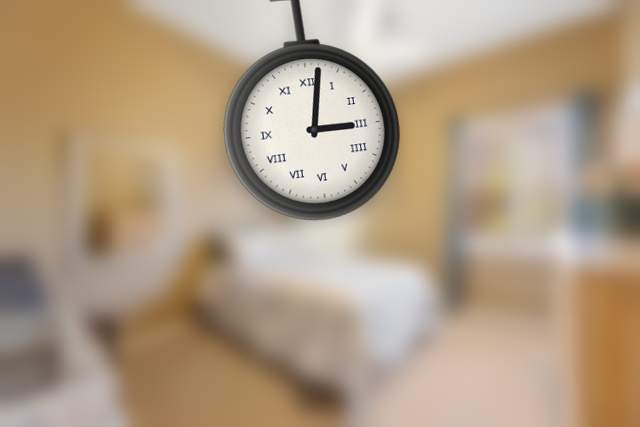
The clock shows **3:02**
